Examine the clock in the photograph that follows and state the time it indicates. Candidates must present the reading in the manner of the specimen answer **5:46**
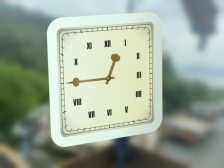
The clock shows **12:45**
